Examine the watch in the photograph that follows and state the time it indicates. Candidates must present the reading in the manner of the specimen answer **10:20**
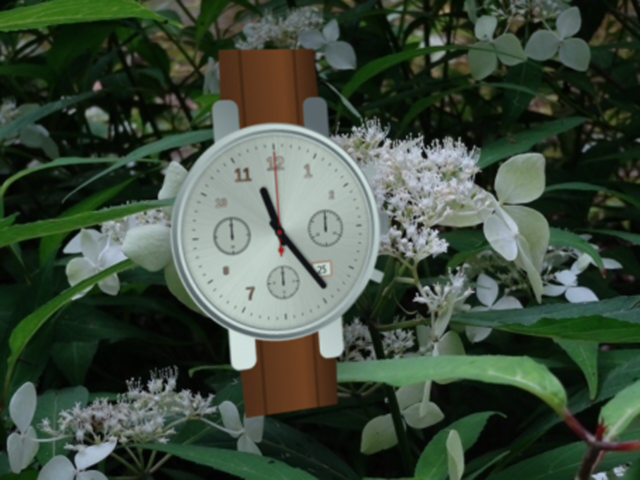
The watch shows **11:24**
